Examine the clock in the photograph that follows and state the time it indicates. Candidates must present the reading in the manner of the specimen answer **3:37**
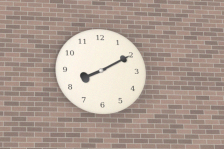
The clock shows **8:10**
